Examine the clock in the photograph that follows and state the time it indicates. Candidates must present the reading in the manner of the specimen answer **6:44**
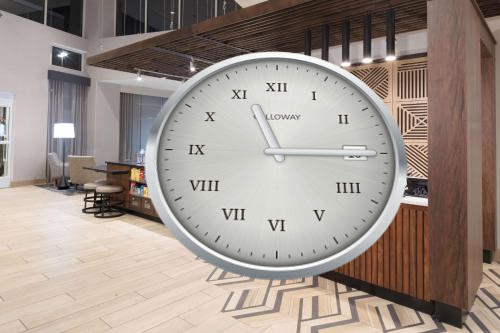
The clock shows **11:15**
